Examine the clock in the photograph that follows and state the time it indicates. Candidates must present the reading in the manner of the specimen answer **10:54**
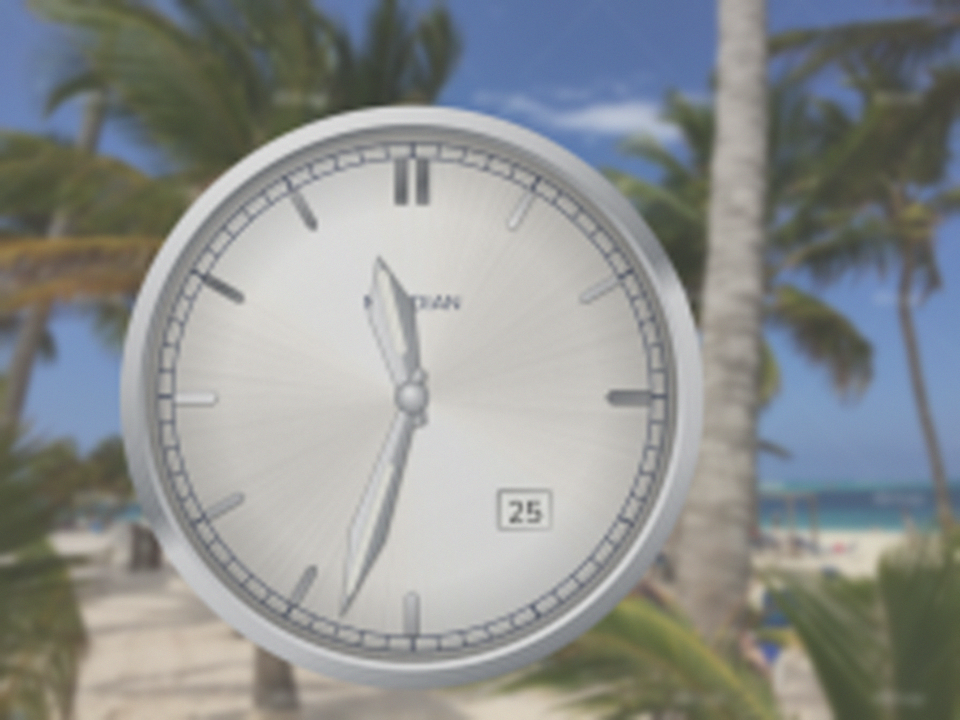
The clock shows **11:33**
